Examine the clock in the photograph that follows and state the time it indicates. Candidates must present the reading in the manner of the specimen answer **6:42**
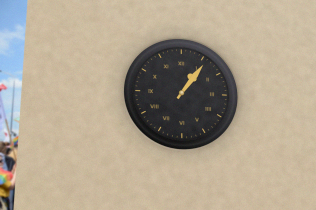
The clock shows **1:06**
